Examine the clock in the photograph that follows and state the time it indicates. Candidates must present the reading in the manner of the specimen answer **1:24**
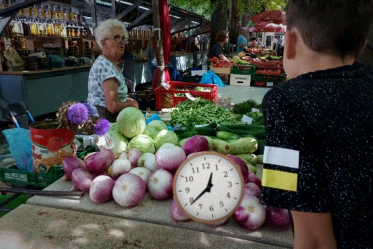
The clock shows **12:39**
